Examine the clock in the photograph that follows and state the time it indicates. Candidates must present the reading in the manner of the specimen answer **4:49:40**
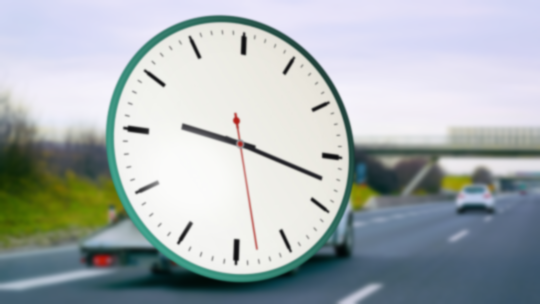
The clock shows **9:17:28**
